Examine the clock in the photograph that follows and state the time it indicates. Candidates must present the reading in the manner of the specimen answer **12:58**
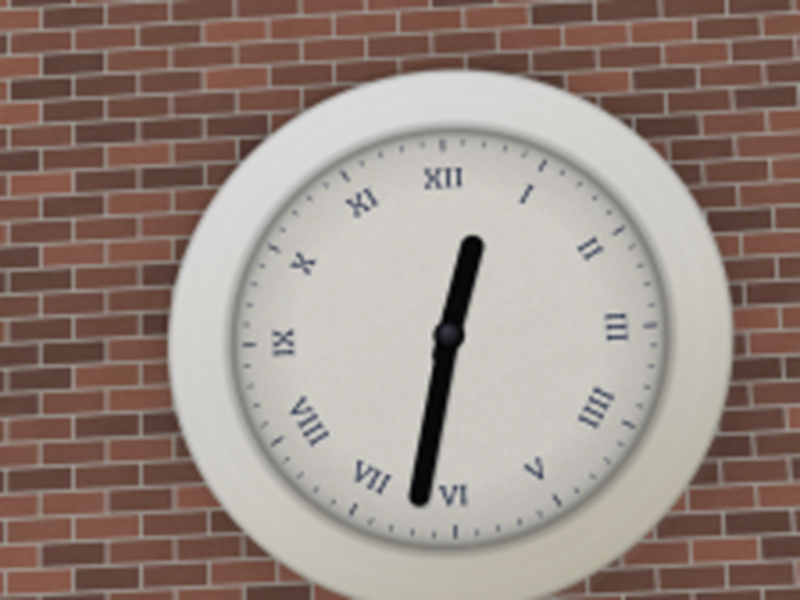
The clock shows **12:32**
